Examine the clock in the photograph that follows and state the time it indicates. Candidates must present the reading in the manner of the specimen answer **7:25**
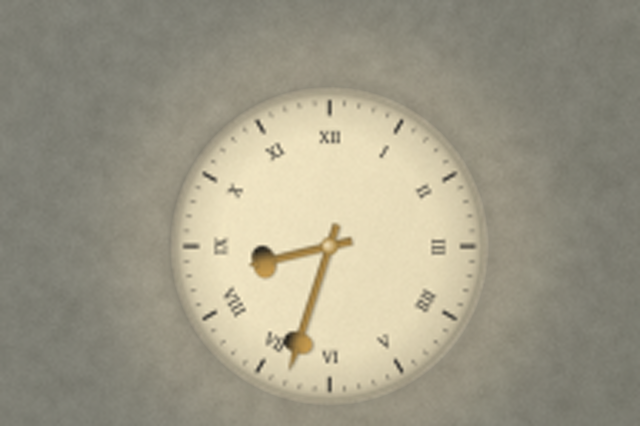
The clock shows **8:33**
